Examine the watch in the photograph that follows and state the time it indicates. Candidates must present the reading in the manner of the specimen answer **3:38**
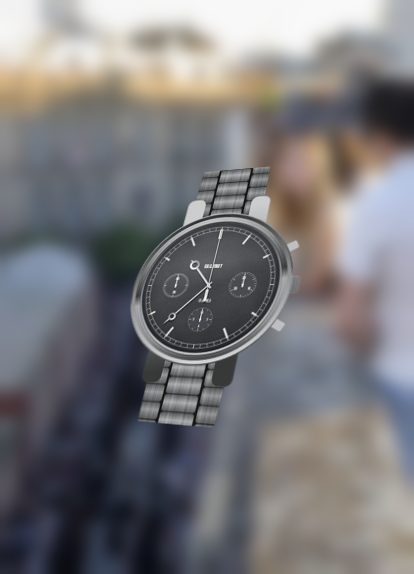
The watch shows **10:37**
